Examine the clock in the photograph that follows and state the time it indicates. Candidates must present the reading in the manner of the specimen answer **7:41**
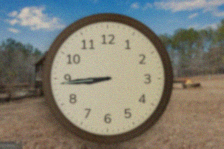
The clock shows **8:44**
